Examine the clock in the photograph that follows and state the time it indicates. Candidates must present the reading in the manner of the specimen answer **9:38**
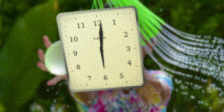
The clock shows **6:01**
